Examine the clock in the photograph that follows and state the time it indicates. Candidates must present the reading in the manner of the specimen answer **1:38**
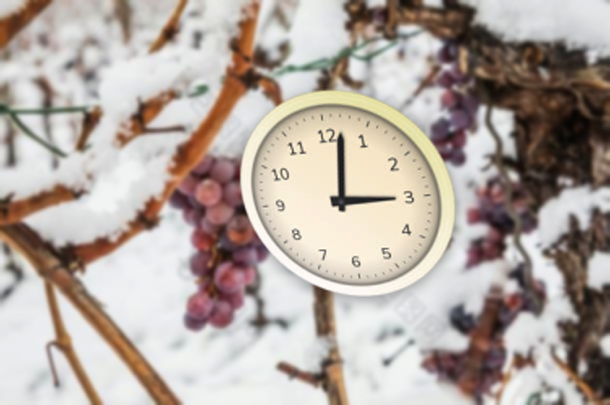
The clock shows **3:02**
